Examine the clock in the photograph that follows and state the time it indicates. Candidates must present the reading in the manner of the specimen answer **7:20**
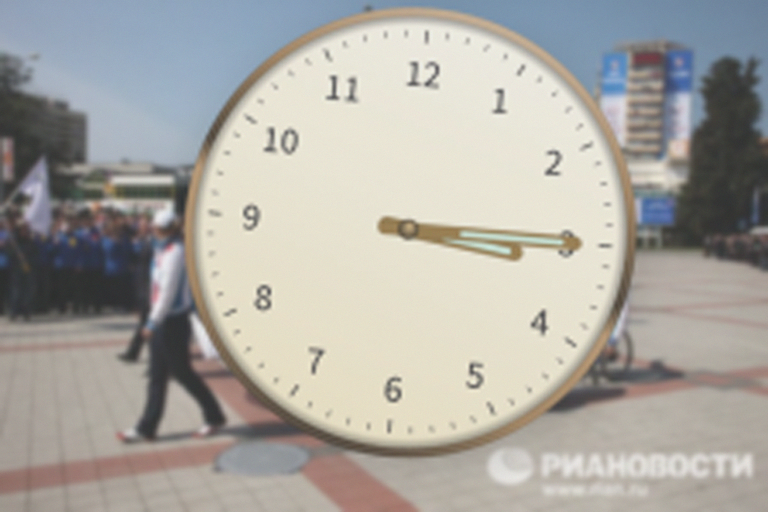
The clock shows **3:15**
